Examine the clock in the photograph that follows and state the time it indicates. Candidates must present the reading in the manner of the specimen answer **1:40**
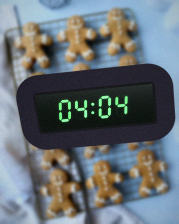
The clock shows **4:04**
